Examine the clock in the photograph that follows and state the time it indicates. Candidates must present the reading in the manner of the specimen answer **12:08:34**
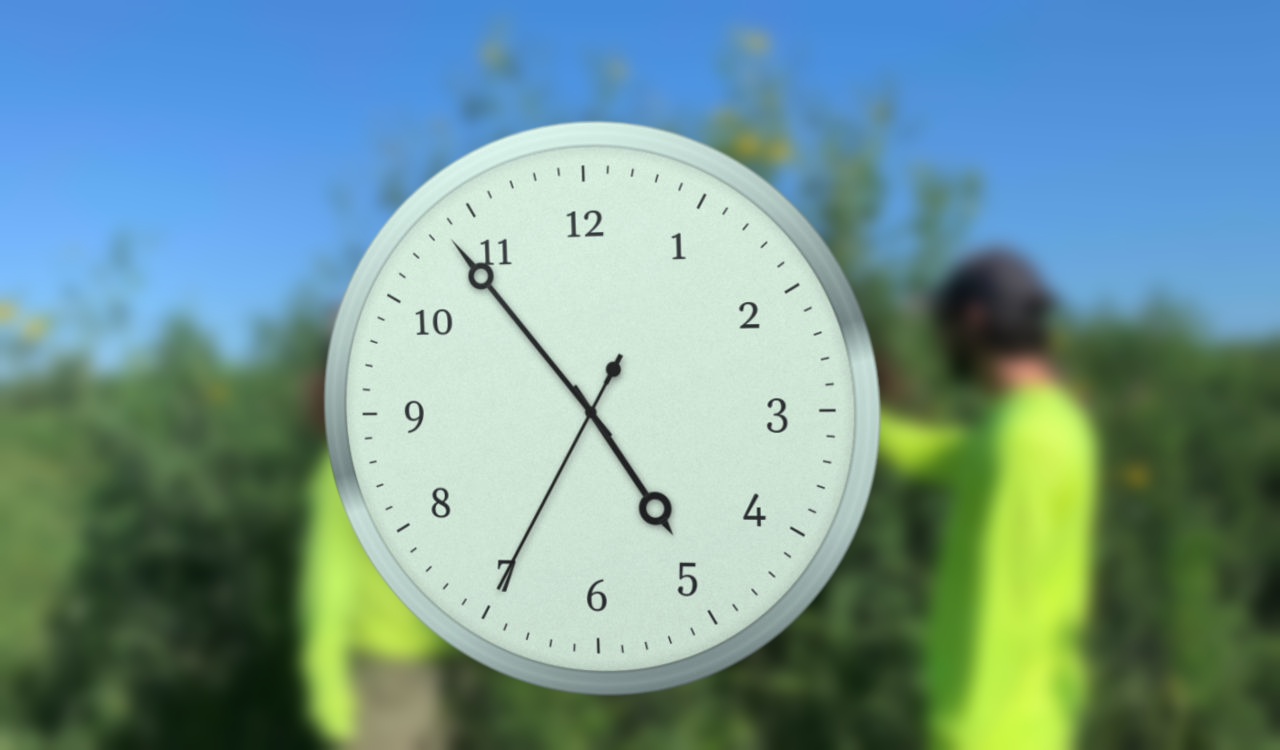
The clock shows **4:53:35**
